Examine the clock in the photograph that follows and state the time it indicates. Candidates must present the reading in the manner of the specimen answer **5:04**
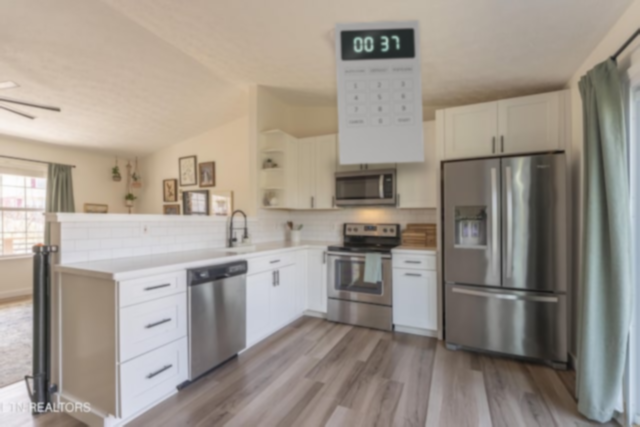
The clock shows **0:37**
